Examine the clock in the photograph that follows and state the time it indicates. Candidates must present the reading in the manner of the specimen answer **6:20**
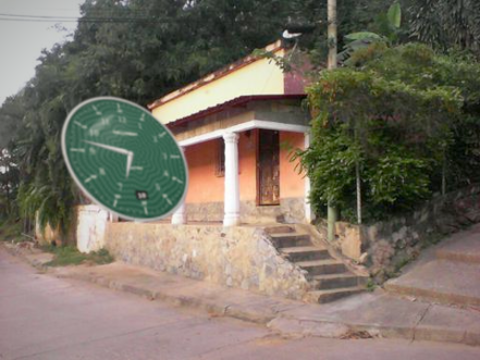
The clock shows **6:47**
